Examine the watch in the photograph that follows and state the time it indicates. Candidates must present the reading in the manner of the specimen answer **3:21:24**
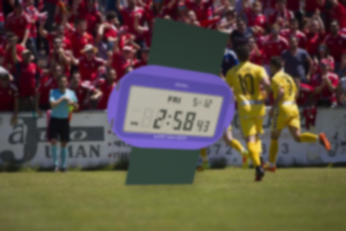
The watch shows **2:58:43**
